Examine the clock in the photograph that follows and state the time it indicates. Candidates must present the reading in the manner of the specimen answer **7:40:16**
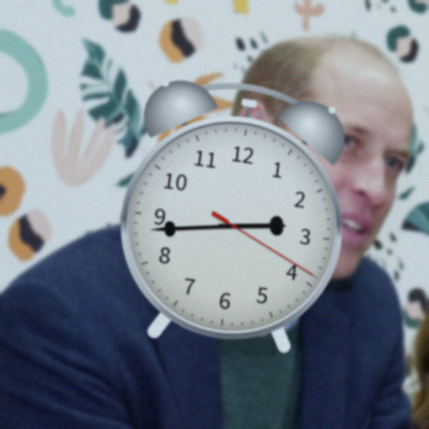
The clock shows **2:43:19**
